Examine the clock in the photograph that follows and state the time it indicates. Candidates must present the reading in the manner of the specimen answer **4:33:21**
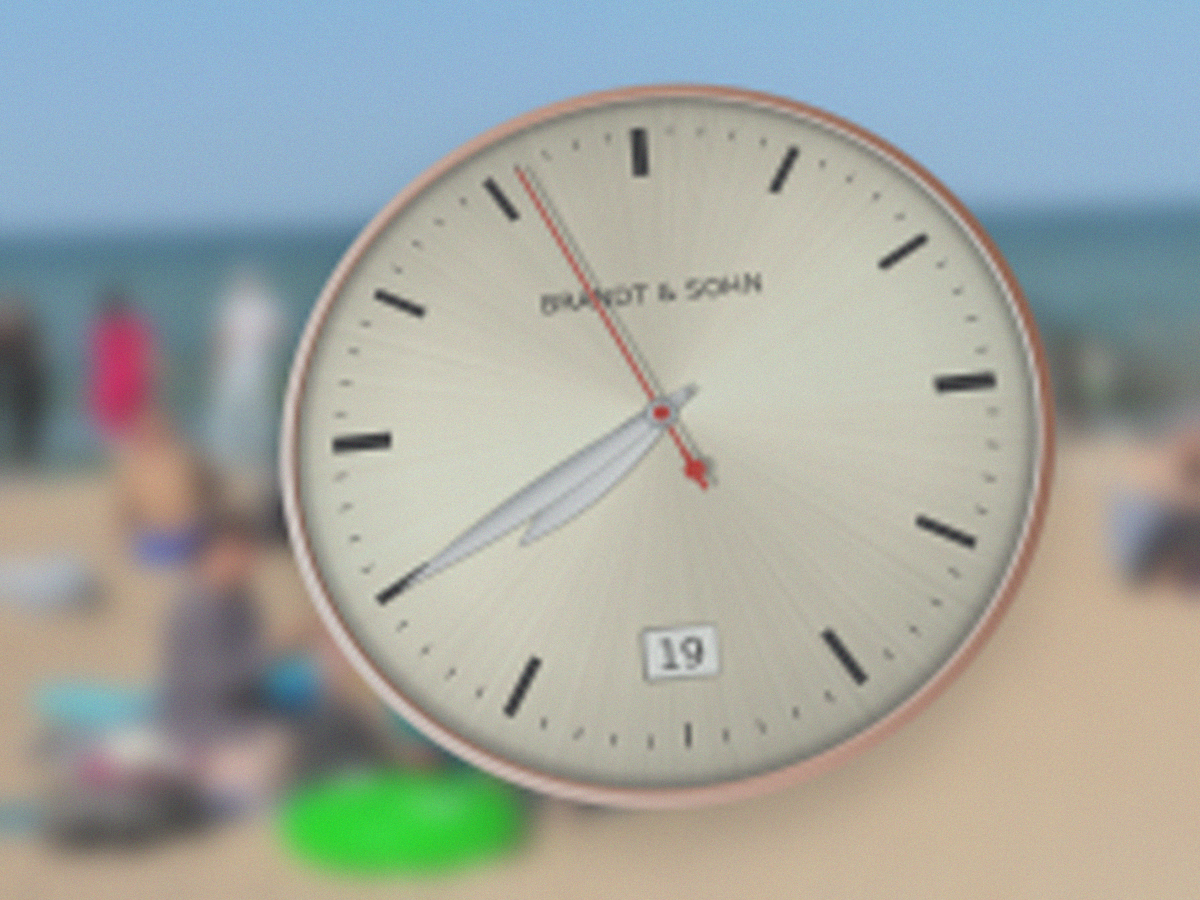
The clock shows **7:39:56**
